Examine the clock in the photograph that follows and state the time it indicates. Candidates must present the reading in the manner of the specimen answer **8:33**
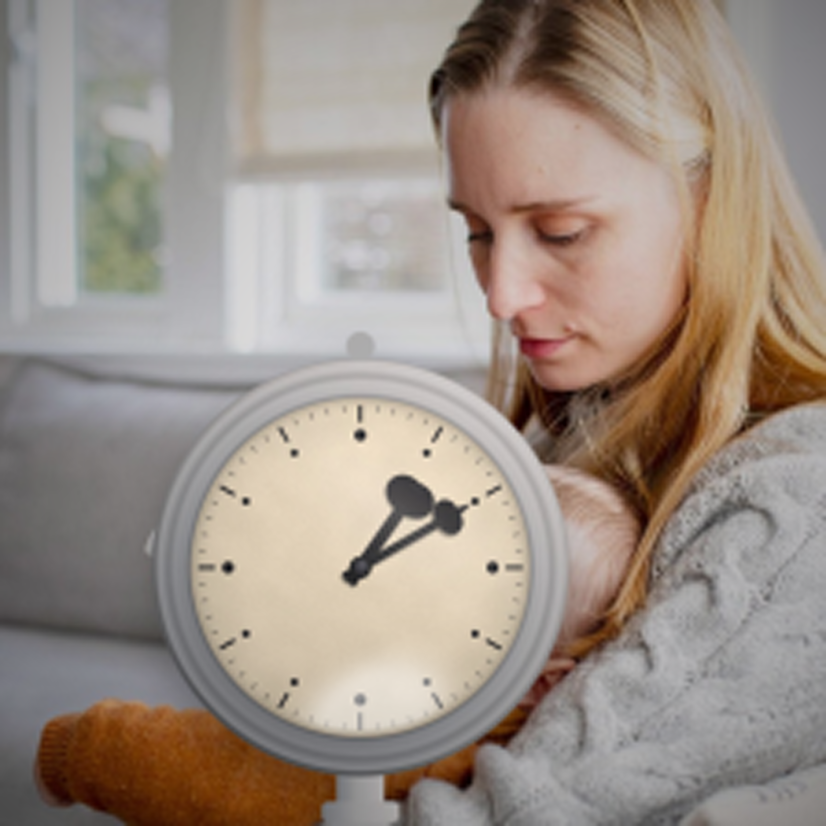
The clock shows **1:10**
